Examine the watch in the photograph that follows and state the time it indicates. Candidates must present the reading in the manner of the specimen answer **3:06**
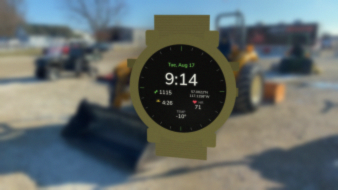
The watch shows **9:14**
